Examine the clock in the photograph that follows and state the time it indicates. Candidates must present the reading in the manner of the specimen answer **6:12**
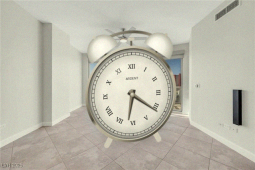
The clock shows **6:21**
